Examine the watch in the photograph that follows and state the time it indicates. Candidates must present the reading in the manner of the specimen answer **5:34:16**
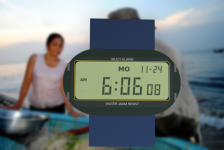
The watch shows **6:06:08**
